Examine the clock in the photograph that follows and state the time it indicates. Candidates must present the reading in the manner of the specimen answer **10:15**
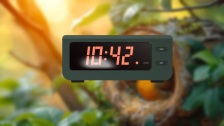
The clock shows **10:42**
